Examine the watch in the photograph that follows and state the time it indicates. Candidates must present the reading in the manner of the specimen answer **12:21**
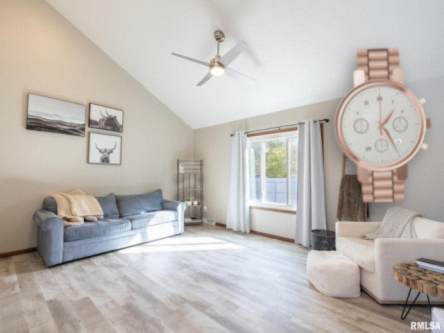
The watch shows **1:25**
